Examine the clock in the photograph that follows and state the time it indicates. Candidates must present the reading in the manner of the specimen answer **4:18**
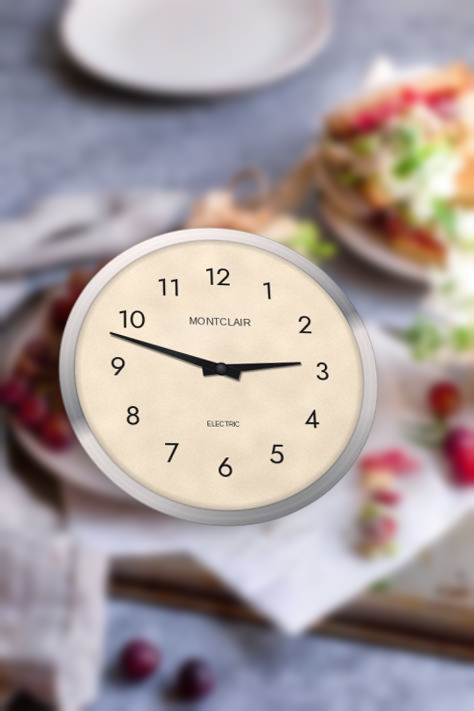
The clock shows **2:48**
